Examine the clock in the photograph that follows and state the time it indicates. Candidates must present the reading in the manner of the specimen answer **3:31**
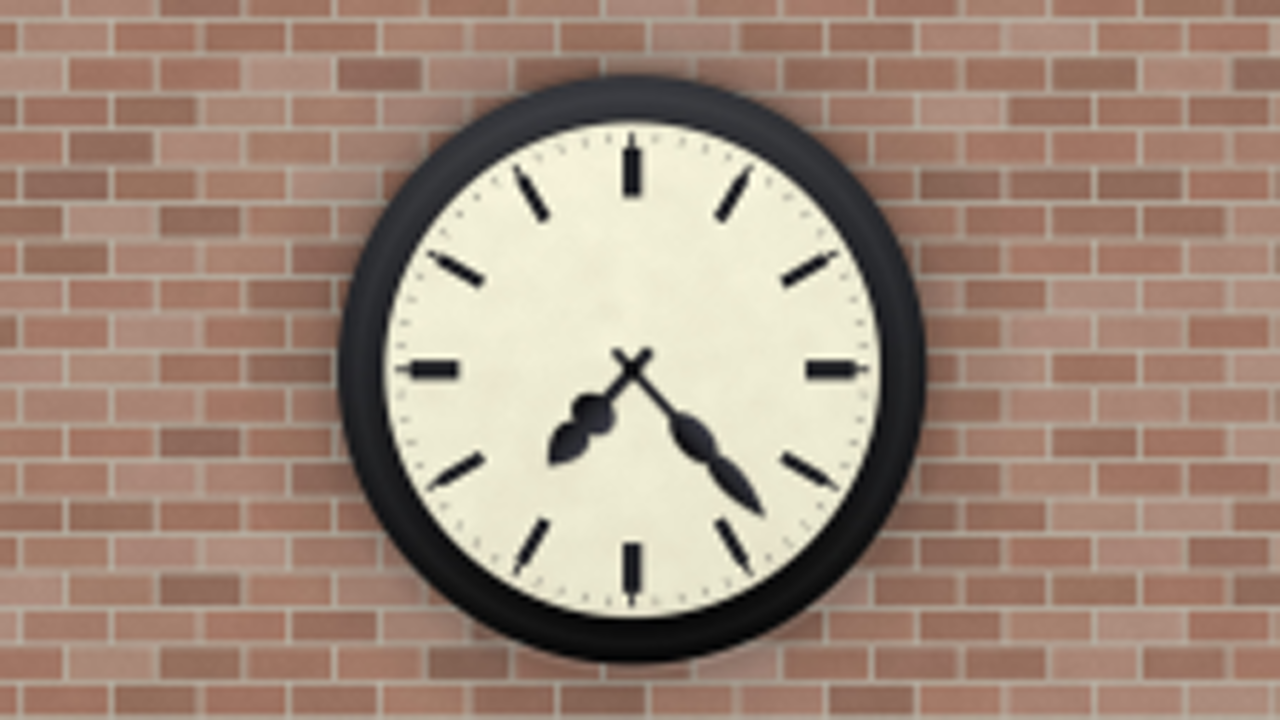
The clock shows **7:23**
